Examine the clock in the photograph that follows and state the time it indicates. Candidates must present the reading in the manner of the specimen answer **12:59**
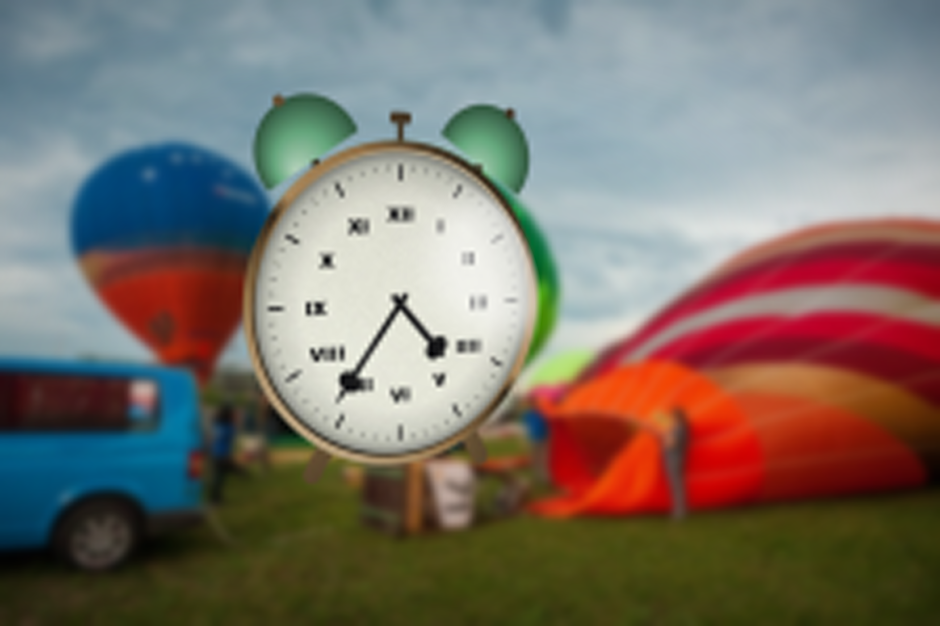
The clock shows **4:36**
